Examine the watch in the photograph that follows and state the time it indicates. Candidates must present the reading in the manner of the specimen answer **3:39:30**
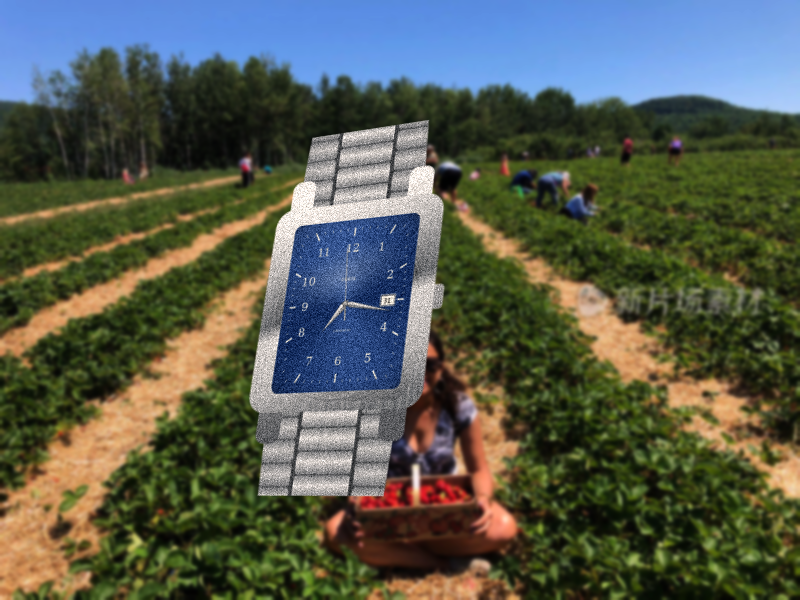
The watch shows **7:16:59**
